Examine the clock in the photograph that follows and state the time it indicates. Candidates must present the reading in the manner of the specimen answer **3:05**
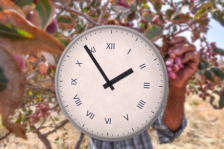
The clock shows **1:54**
